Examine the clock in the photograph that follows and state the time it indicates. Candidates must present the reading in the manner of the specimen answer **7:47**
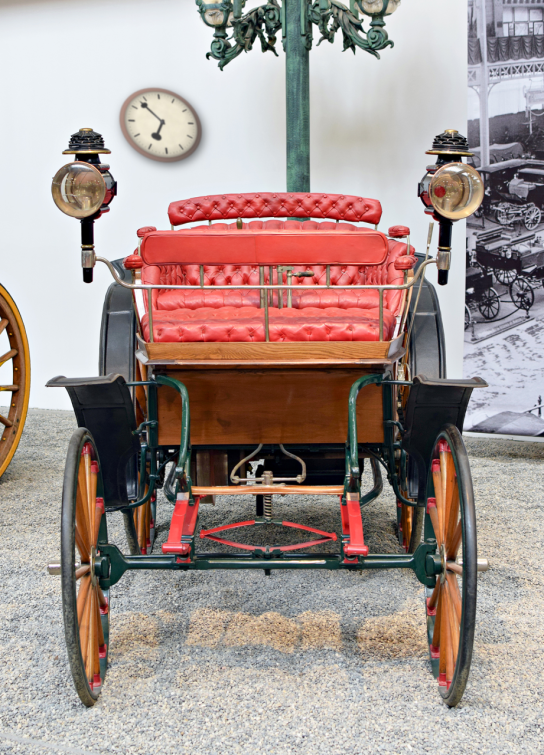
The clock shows **6:53**
